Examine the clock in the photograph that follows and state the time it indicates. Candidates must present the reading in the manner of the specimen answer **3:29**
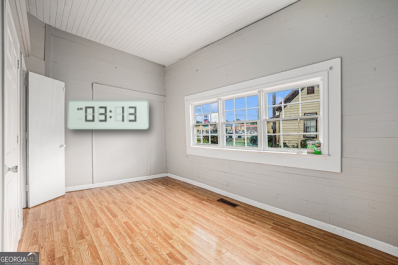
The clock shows **3:13**
